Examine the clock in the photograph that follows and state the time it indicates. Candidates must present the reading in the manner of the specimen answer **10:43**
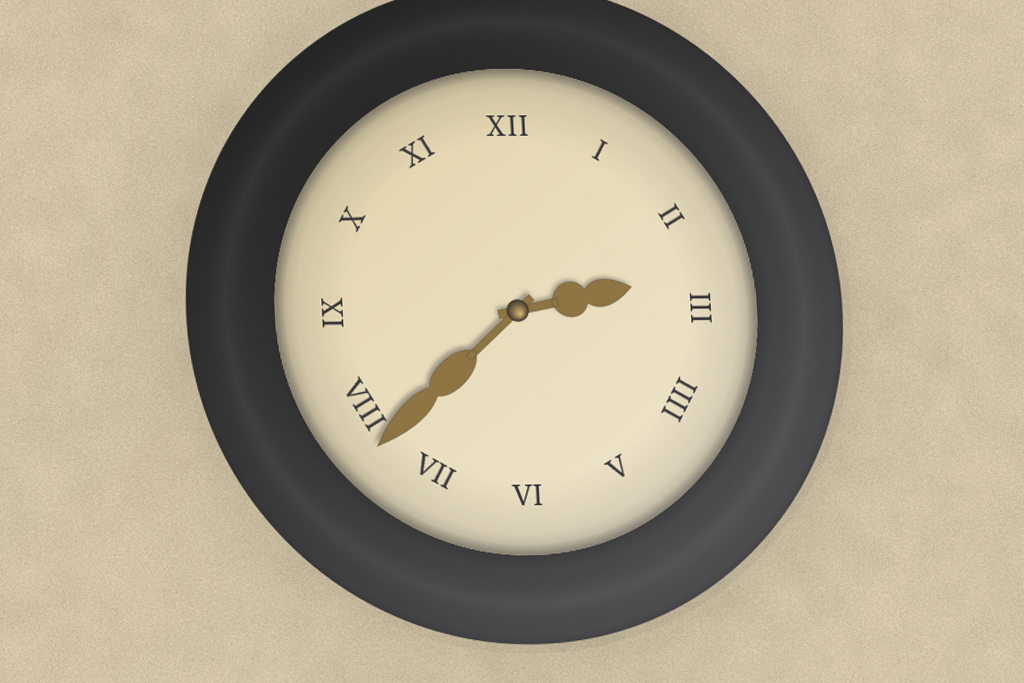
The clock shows **2:38**
